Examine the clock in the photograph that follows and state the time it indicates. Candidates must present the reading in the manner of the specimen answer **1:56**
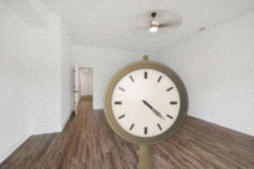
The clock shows **4:22**
